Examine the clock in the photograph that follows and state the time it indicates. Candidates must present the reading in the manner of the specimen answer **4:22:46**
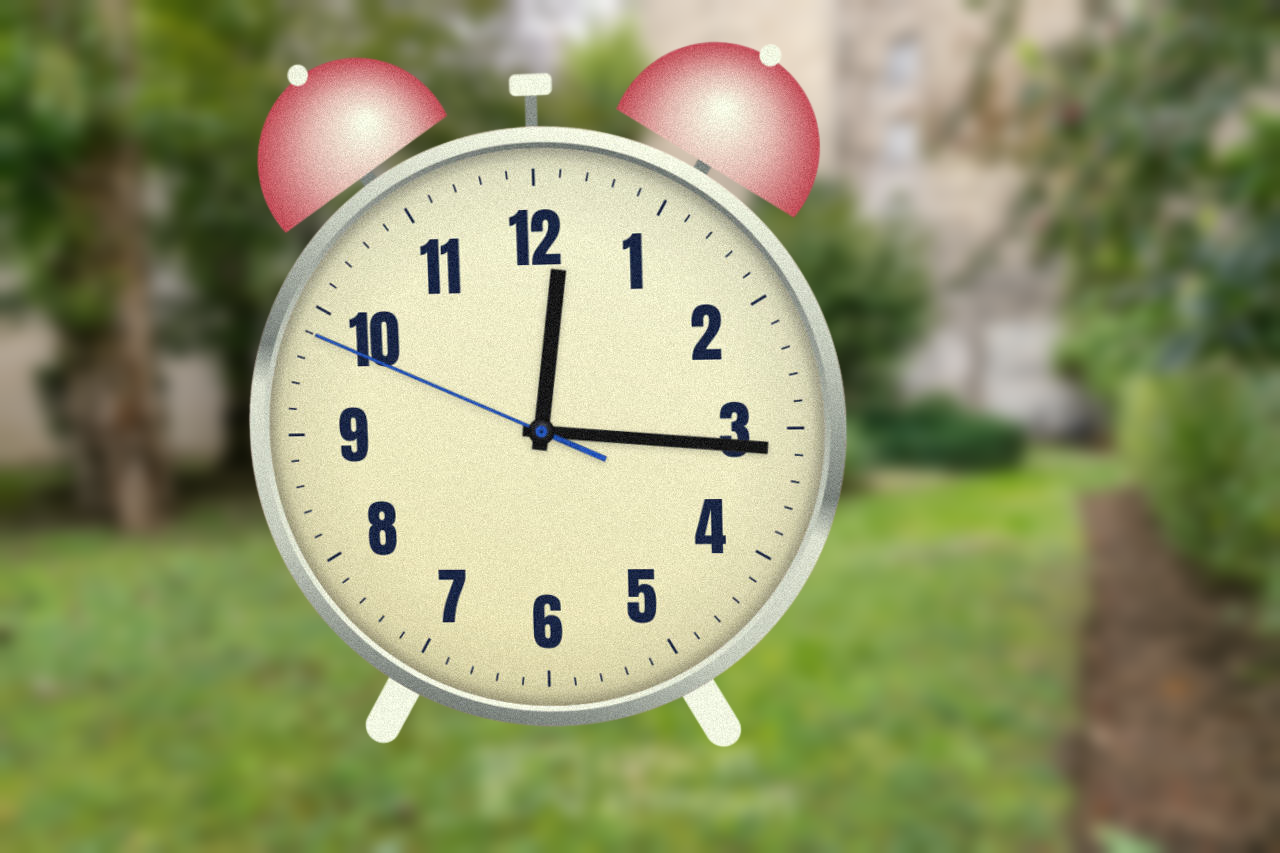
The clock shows **12:15:49**
